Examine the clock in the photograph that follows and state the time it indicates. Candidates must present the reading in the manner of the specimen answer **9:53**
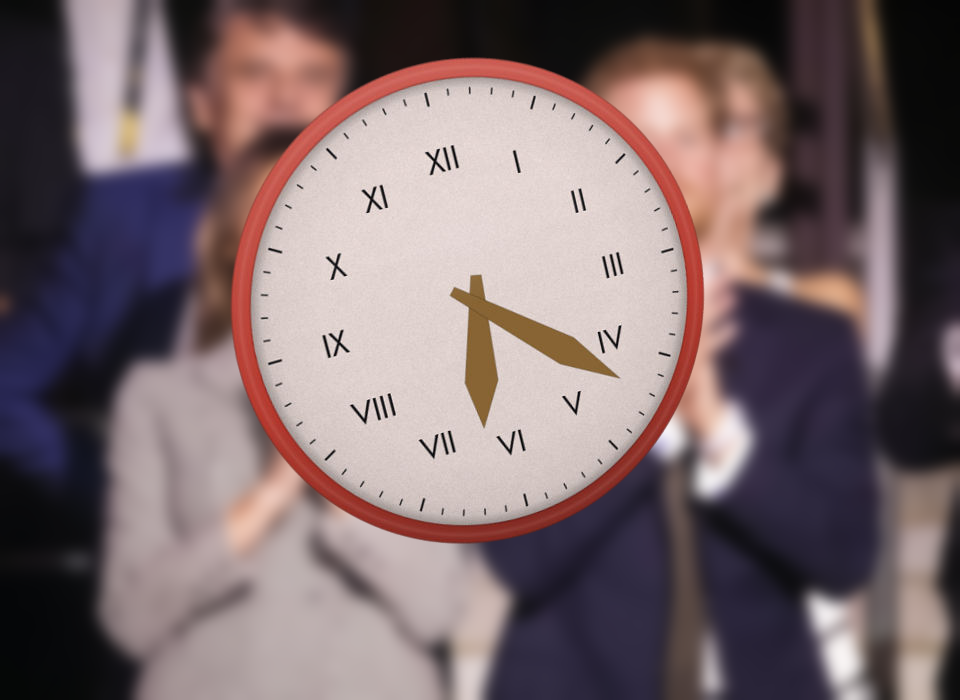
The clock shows **6:22**
